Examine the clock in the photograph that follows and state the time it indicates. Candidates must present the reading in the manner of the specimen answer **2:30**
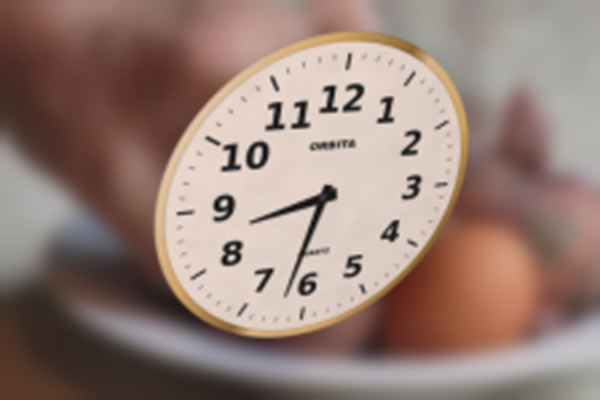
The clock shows **8:32**
